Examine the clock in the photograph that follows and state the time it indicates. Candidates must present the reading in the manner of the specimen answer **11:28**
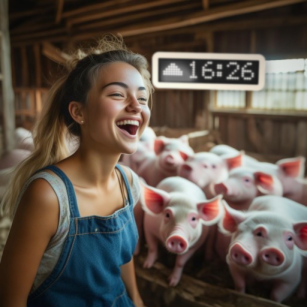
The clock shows **16:26**
